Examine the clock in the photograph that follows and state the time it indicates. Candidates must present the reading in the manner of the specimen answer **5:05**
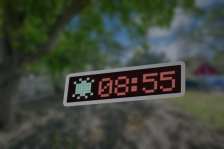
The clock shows **8:55**
